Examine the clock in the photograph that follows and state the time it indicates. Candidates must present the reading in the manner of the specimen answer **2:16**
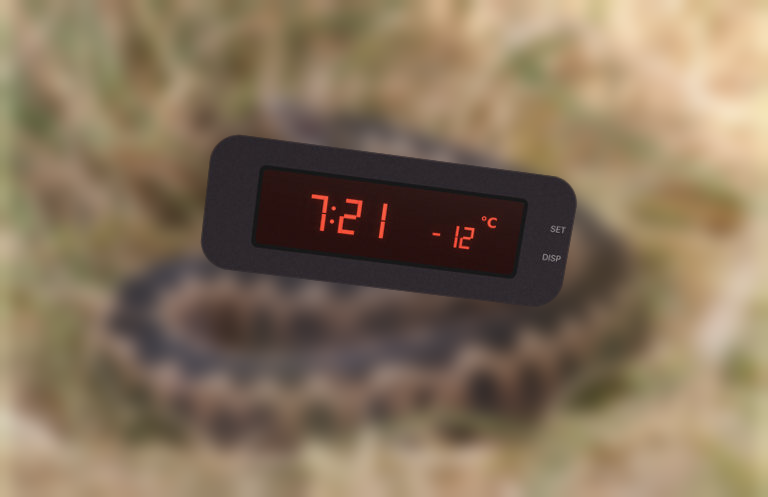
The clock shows **7:21**
